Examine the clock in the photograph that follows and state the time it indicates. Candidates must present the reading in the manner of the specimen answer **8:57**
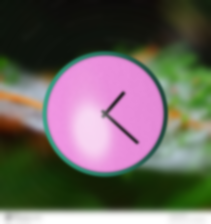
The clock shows **1:22**
